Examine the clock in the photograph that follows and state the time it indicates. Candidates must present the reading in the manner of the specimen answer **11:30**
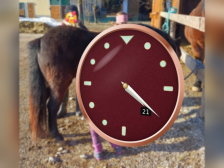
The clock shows **4:21**
